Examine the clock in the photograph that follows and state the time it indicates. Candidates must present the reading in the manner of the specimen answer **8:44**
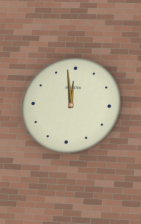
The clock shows **11:58**
